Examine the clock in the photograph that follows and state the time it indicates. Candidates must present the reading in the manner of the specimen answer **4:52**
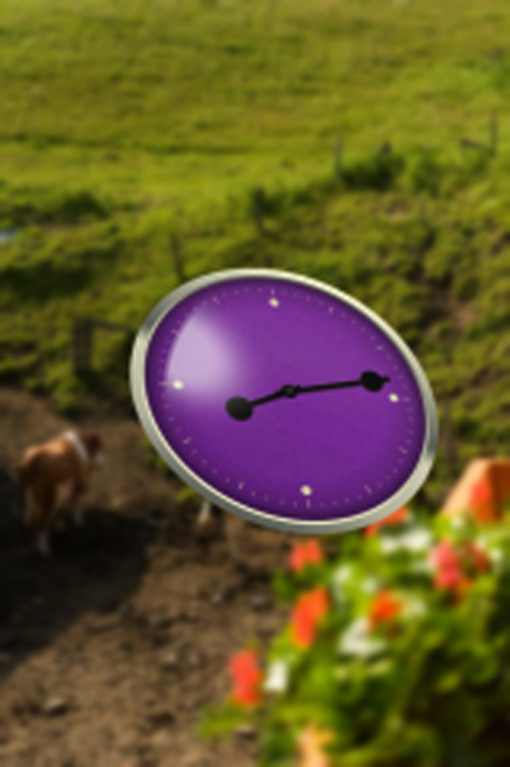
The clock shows **8:13**
